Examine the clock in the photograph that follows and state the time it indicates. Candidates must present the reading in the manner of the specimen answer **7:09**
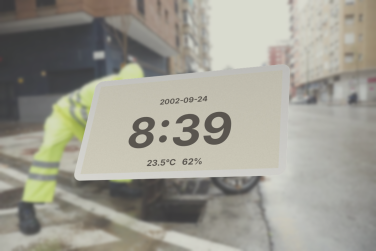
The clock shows **8:39**
